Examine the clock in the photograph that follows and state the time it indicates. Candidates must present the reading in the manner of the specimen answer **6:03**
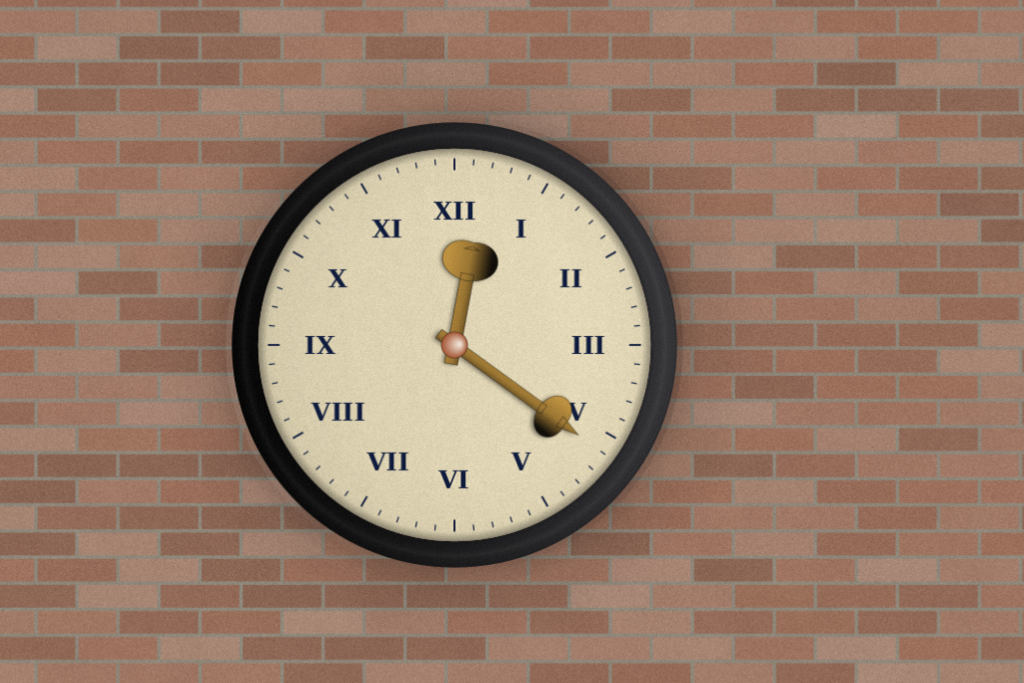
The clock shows **12:21**
